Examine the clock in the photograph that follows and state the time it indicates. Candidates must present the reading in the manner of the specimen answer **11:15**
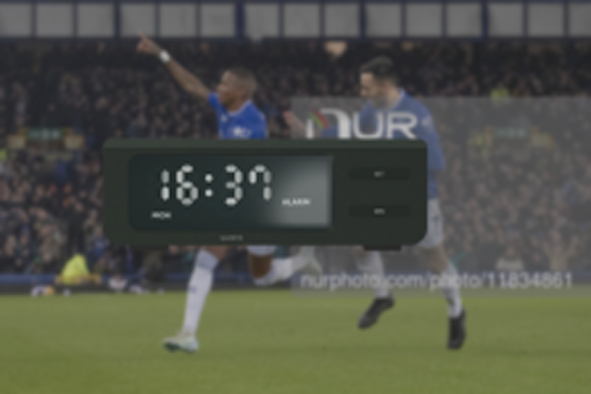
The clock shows **16:37**
